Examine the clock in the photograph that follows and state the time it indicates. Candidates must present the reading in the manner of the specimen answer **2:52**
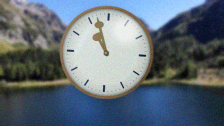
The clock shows **10:57**
